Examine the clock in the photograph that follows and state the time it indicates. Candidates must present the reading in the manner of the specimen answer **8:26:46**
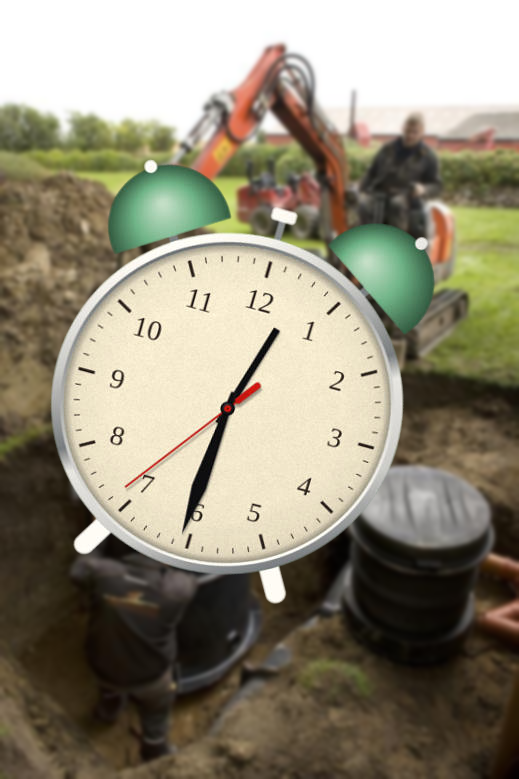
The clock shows **12:30:36**
